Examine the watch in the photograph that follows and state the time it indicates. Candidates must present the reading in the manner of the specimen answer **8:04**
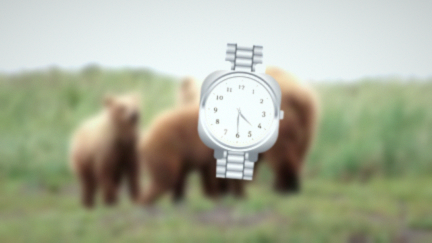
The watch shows **4:30**
